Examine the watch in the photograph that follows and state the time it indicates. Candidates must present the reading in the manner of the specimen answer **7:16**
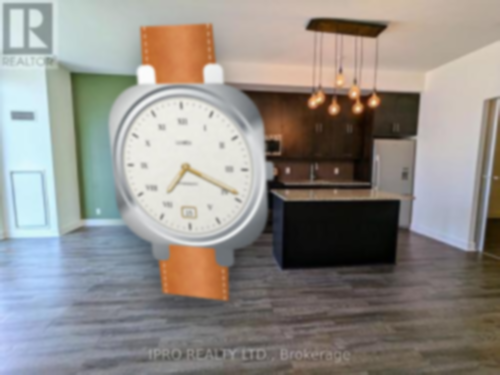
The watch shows **7:19**
